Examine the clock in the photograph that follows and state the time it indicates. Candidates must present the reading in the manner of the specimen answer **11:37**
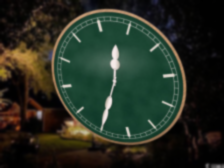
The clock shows **12:35**
